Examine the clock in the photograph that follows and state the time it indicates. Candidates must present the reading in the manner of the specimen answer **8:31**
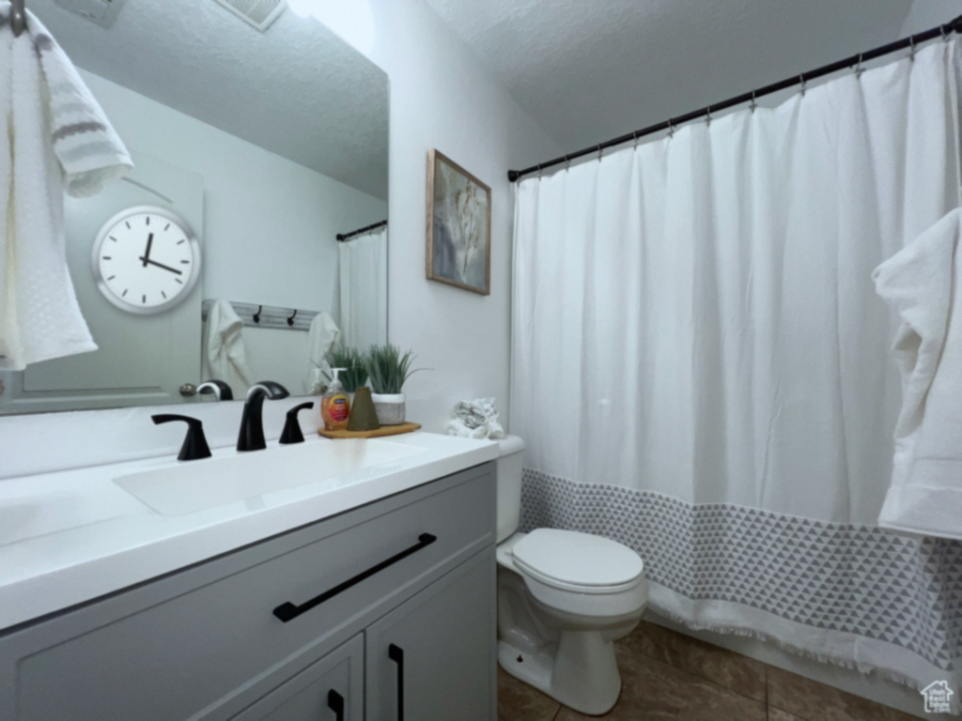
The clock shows **12:18**
